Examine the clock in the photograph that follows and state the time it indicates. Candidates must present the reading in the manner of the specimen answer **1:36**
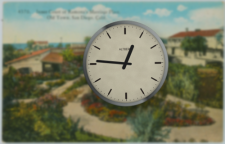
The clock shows **12:46**
